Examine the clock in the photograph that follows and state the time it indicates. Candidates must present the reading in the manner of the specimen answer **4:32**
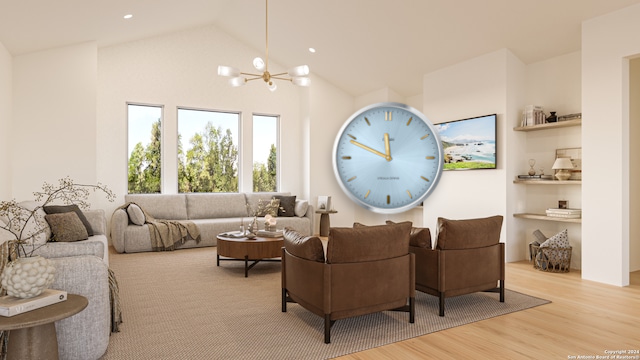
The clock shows **11:49**
